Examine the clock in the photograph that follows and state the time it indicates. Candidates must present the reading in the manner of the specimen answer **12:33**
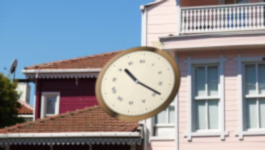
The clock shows **10:19**
